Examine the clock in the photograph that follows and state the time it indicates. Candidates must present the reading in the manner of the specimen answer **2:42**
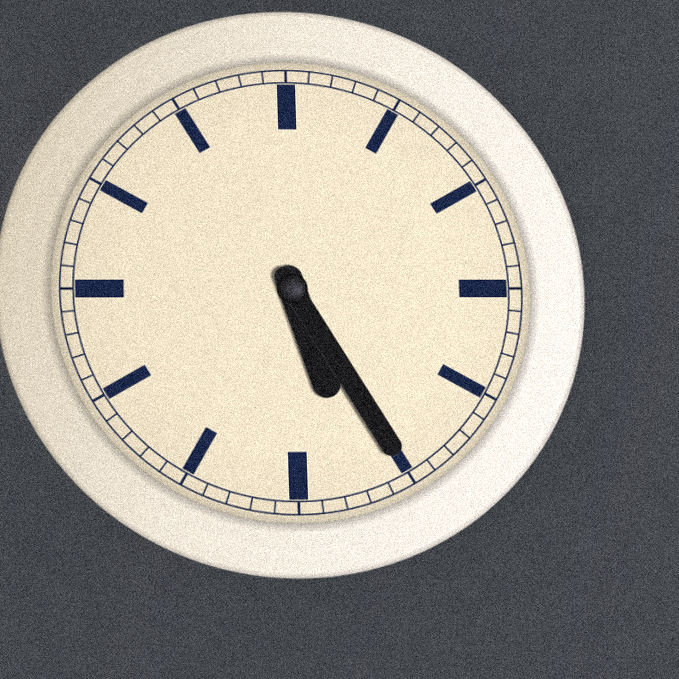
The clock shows **5:25**
